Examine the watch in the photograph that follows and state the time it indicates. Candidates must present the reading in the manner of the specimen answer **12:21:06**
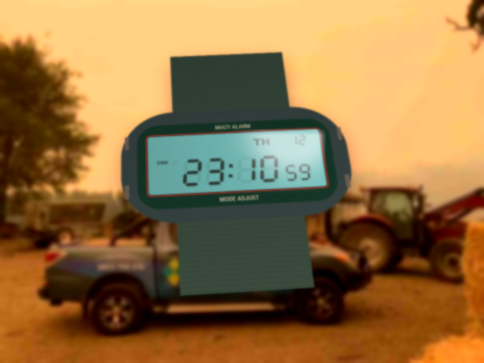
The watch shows **23:10:59**
